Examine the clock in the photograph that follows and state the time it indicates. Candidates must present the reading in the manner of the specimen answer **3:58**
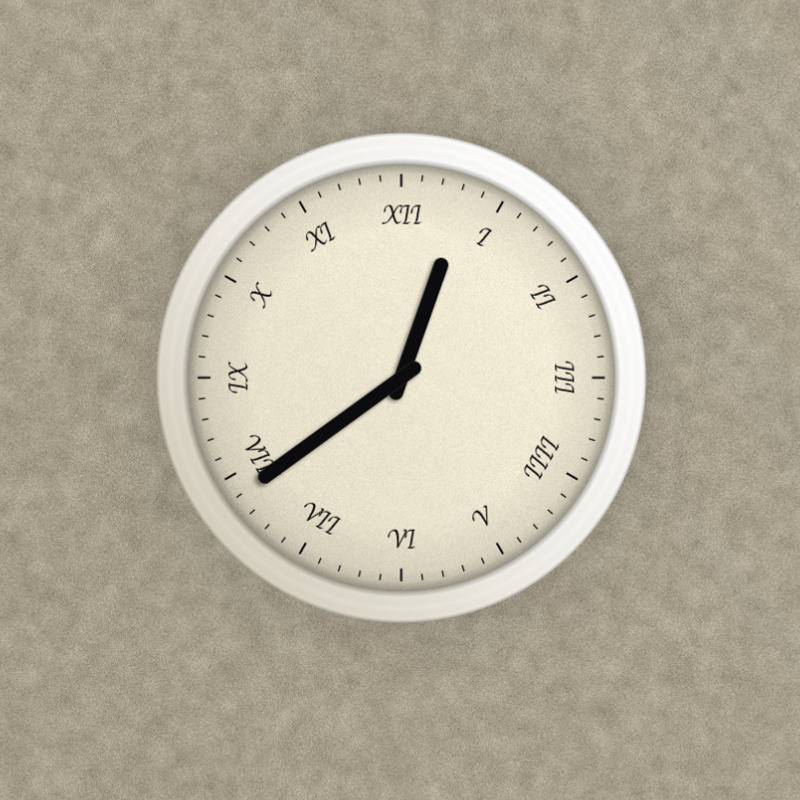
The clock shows **12:39**
